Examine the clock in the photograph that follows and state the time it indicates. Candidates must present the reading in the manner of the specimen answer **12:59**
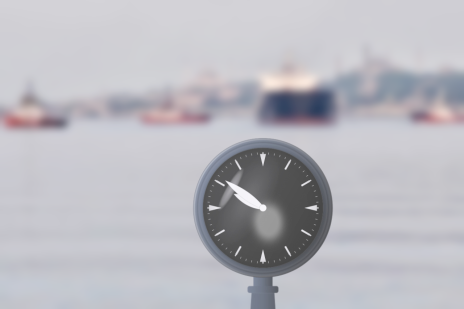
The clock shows **9:51**
